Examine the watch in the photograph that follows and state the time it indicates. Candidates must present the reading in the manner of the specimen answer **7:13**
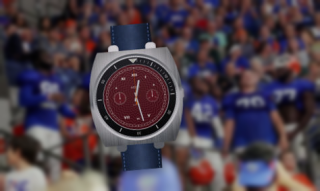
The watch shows **12:28**
